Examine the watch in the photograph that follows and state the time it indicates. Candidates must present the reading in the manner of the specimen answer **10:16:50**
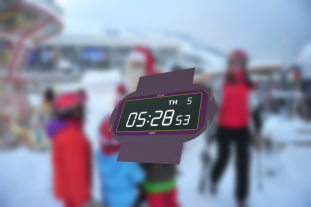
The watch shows **5:28:53**
